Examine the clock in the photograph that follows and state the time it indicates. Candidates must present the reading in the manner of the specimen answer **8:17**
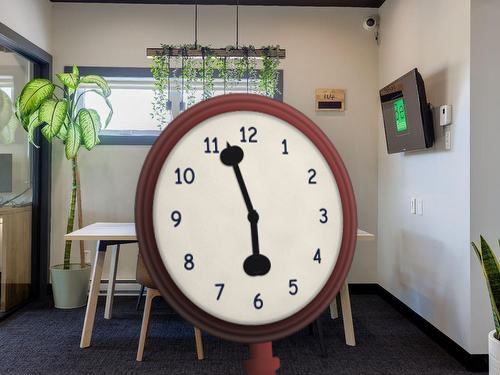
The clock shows **5:57**
